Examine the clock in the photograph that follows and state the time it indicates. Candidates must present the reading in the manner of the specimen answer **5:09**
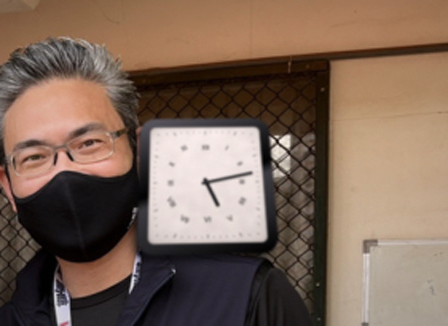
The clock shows **5:13**
